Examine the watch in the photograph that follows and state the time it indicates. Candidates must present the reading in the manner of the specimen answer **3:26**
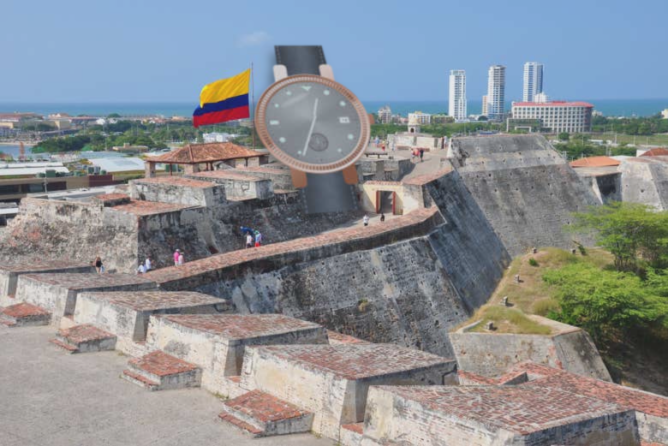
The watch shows **12:34**
